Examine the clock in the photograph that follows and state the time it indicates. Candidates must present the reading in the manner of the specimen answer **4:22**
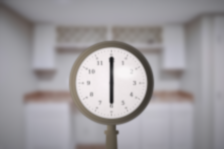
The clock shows **6:00**
